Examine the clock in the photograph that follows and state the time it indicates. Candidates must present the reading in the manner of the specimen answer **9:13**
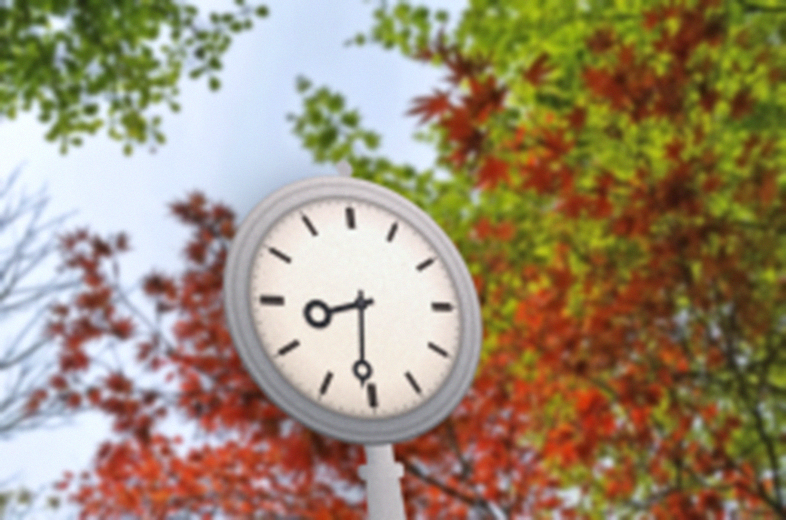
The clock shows **8:31**
